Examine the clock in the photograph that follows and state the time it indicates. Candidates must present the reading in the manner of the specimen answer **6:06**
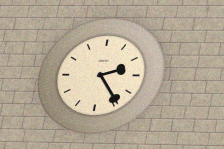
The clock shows **2:24**
